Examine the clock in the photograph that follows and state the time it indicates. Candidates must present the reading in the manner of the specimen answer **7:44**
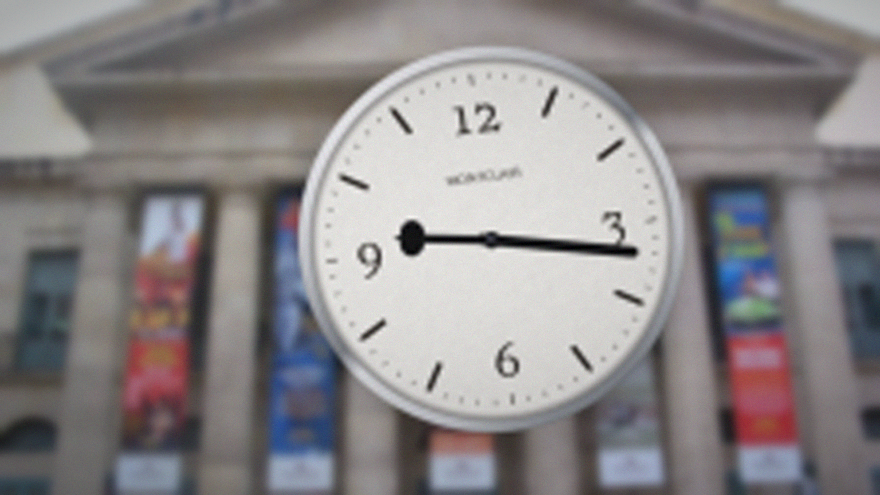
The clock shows **9:17**
